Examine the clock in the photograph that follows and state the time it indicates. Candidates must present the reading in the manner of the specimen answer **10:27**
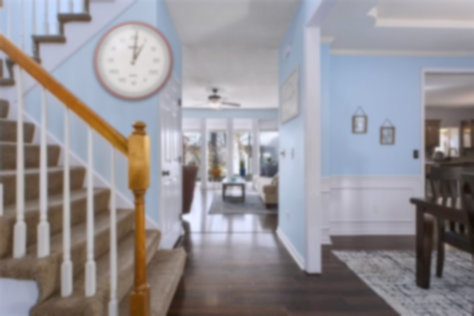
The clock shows **1:01**
